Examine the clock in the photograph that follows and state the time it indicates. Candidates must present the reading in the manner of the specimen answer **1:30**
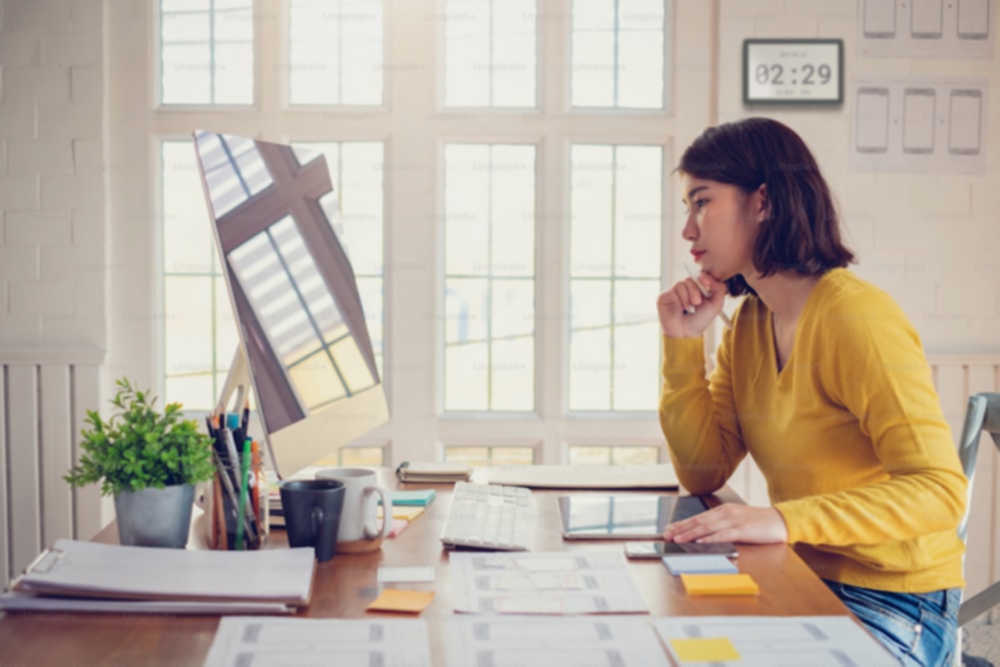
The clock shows **2:29**
